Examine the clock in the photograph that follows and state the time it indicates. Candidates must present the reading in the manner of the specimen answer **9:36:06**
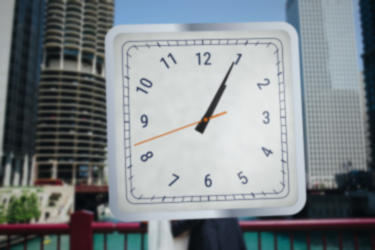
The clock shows **1:04:42**
